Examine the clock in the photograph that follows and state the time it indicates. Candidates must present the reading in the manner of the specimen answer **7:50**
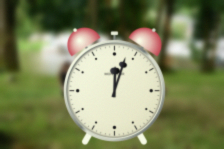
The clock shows **12:03**
